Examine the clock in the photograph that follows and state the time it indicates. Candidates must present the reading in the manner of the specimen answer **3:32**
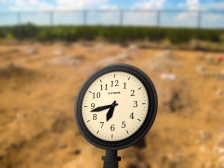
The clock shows **6:43**
